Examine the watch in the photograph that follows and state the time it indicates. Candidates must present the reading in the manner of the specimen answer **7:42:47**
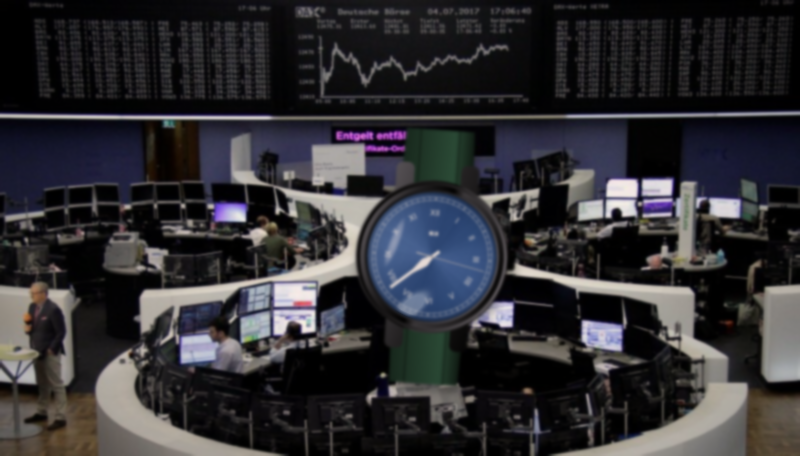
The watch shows **7:38:17**
